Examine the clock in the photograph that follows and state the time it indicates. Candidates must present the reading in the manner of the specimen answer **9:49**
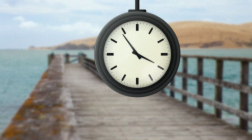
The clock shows **3:54**
